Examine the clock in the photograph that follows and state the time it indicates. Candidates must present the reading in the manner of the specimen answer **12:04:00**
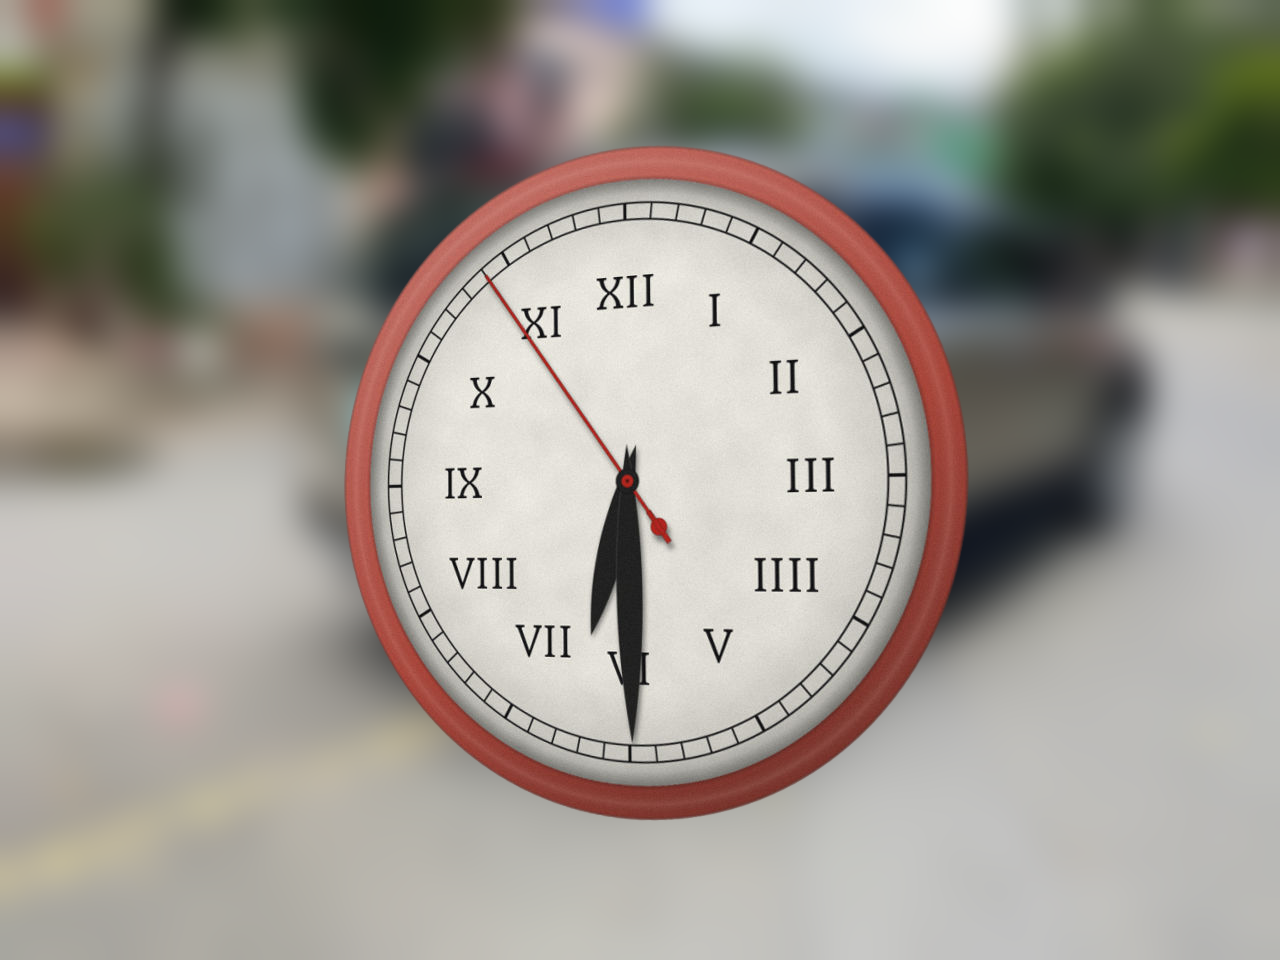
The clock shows **6:29:54**
